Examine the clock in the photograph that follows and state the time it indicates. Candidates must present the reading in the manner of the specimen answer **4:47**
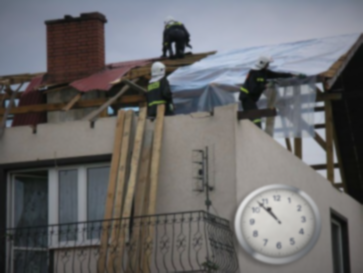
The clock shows **10:53**
